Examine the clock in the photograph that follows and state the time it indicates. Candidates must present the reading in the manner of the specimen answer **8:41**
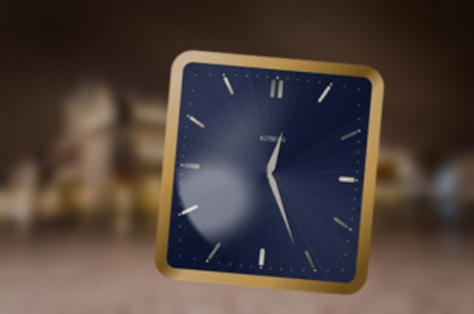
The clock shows **12:26**
